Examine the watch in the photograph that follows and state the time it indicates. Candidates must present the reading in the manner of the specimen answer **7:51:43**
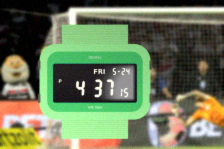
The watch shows **4:37:15**
